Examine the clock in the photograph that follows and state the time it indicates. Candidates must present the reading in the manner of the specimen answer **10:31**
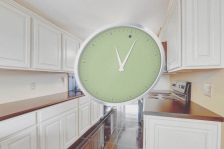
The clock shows **11:02**
